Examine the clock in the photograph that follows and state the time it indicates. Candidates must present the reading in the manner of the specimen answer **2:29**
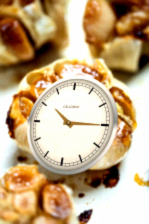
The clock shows **10:15**
